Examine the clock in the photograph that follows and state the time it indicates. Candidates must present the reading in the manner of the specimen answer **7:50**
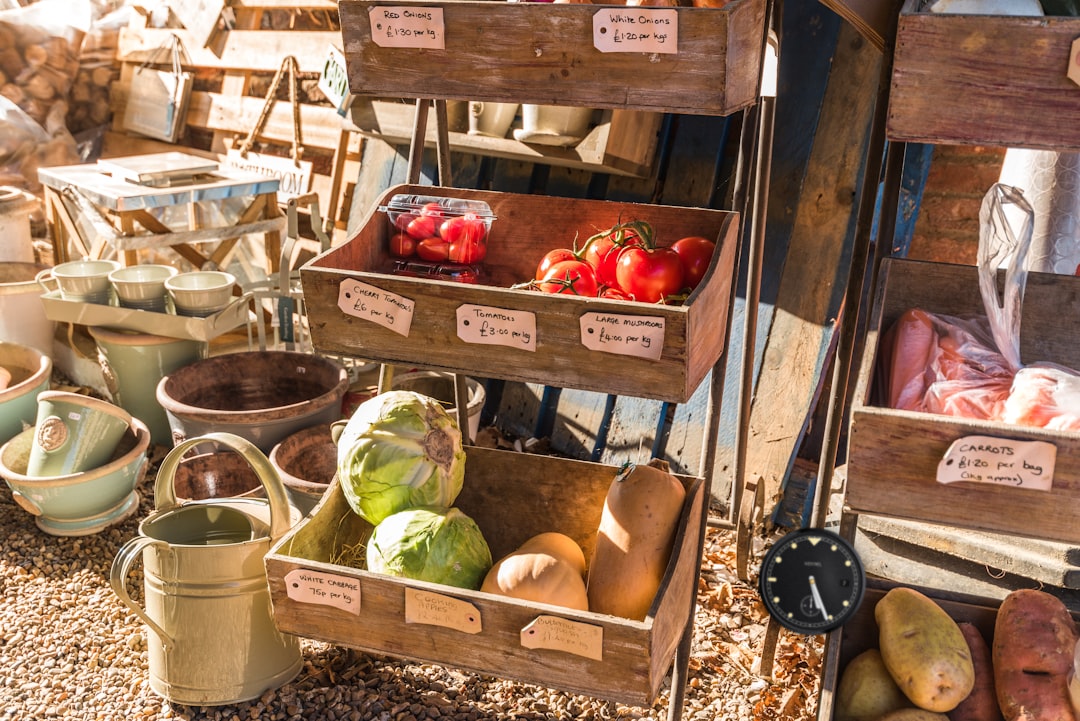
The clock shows **5:26**
